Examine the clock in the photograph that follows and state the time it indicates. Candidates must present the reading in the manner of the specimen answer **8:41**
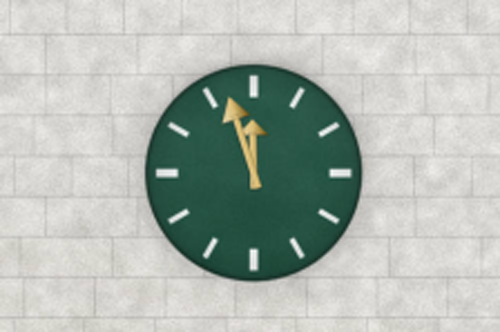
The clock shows **11:57**
